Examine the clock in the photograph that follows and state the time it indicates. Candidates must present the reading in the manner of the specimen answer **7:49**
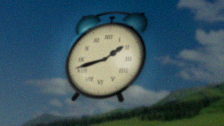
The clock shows **1:42**
